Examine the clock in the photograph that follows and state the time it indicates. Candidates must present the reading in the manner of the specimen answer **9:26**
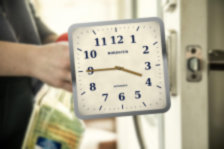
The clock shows **3:45**
